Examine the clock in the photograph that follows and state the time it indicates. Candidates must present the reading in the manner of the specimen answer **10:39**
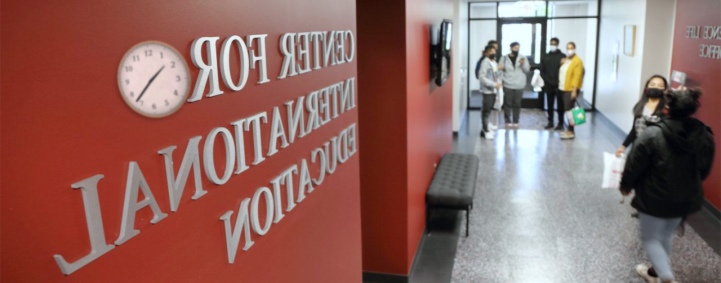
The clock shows **1:37**
